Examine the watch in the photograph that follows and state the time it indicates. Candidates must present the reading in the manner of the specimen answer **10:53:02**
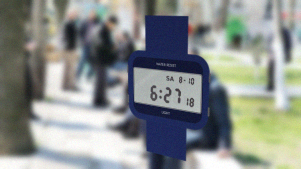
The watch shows **6:27:18**
